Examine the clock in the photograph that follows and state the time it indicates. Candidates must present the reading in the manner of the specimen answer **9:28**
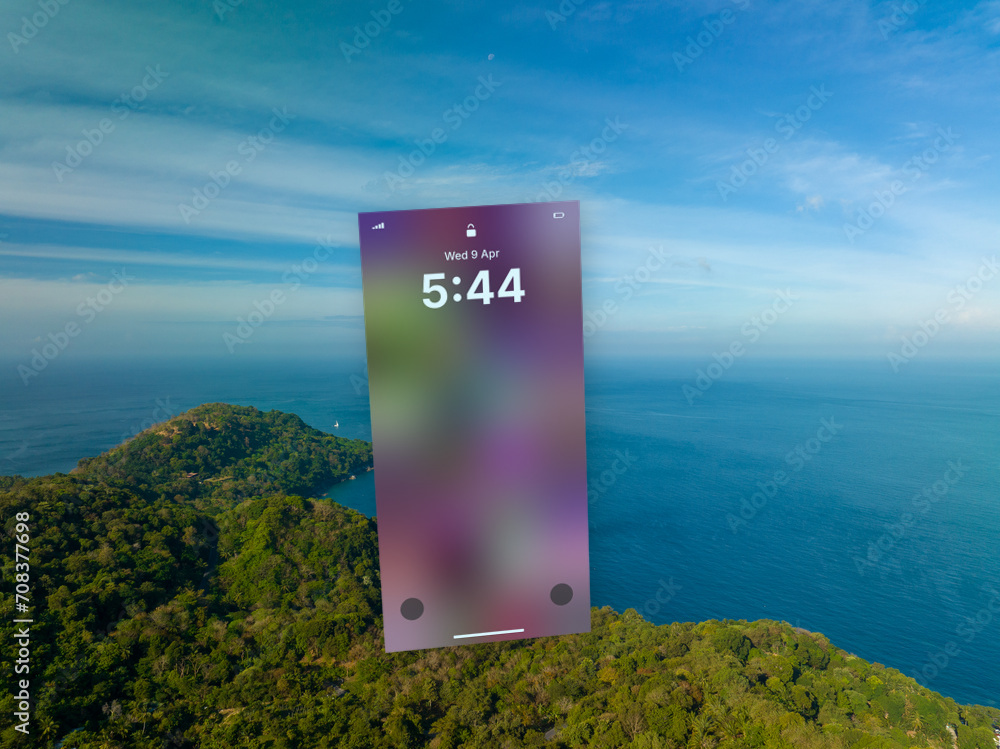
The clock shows **5:44**
